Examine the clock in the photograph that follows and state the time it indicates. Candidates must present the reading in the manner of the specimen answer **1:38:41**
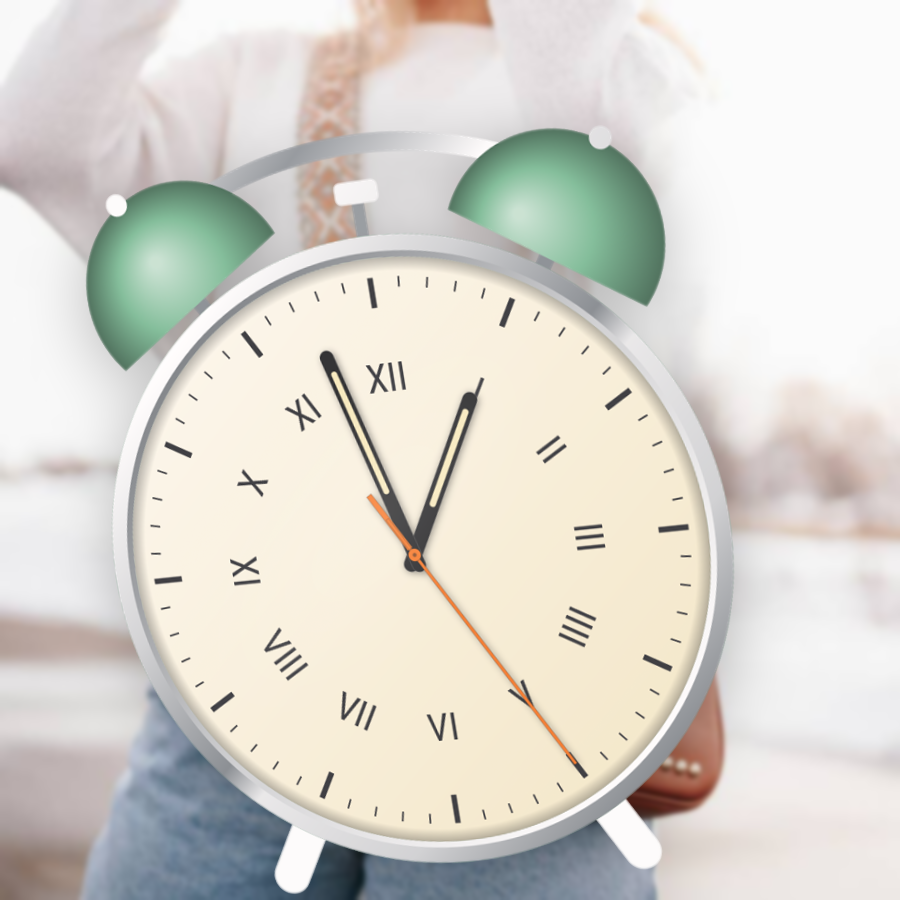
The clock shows **12:57:25**
